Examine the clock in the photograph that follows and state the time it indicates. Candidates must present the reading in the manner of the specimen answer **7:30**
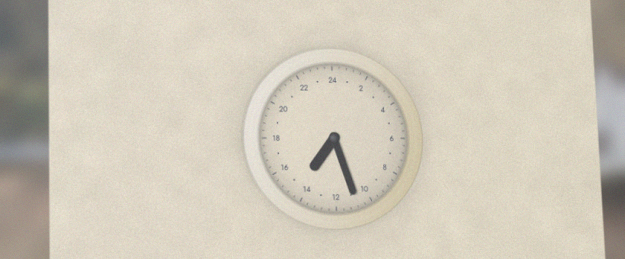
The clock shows **14:27**
